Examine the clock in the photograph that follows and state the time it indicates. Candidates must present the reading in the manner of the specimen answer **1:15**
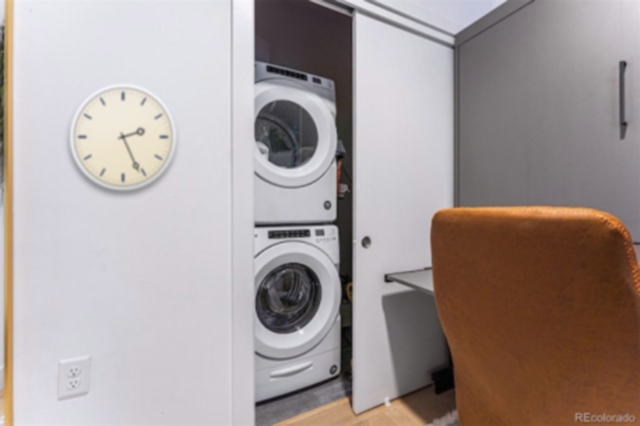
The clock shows **2:26**
